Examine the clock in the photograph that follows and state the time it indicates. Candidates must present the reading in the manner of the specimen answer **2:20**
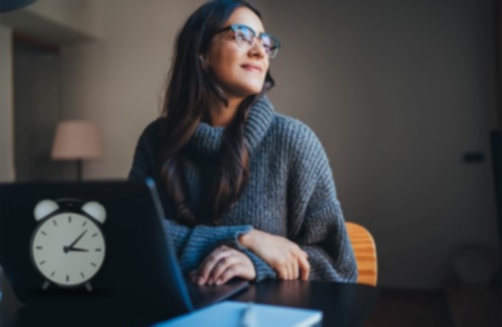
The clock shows **3:07**
